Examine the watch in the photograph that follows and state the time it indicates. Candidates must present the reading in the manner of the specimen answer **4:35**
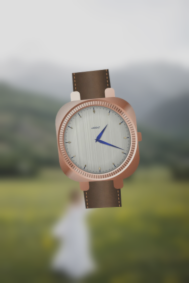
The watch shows **1:19**
